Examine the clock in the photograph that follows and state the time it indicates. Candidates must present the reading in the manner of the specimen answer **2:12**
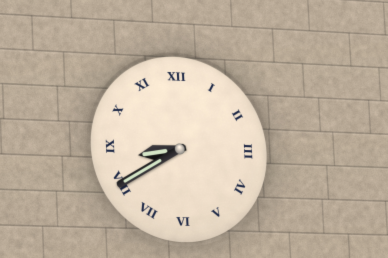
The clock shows **8:40**
